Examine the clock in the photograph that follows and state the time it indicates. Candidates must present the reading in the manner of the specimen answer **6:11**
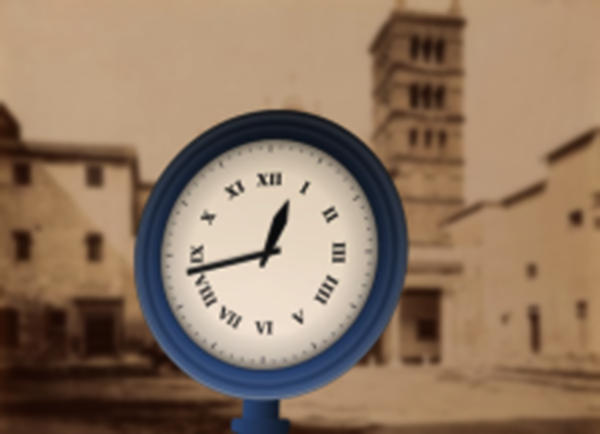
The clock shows **12:43**
